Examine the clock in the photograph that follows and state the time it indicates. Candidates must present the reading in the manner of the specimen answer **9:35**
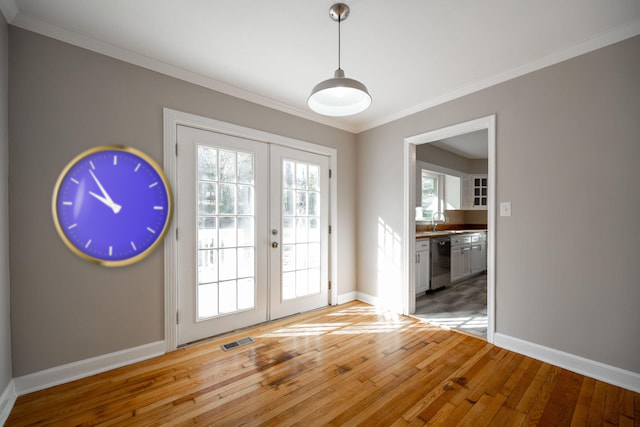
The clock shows **9:54**
